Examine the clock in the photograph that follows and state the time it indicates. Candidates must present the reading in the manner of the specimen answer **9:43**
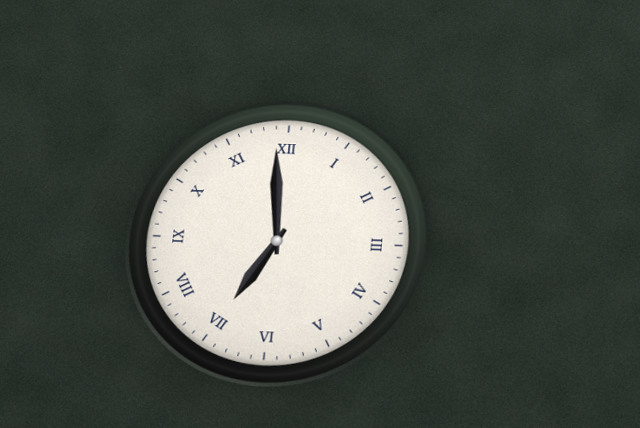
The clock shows **6:59**
